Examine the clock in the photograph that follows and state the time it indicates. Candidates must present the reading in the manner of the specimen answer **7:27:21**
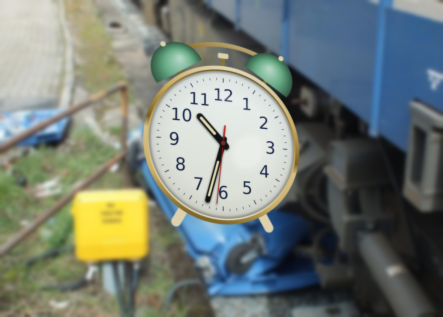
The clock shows **10:32:31**
